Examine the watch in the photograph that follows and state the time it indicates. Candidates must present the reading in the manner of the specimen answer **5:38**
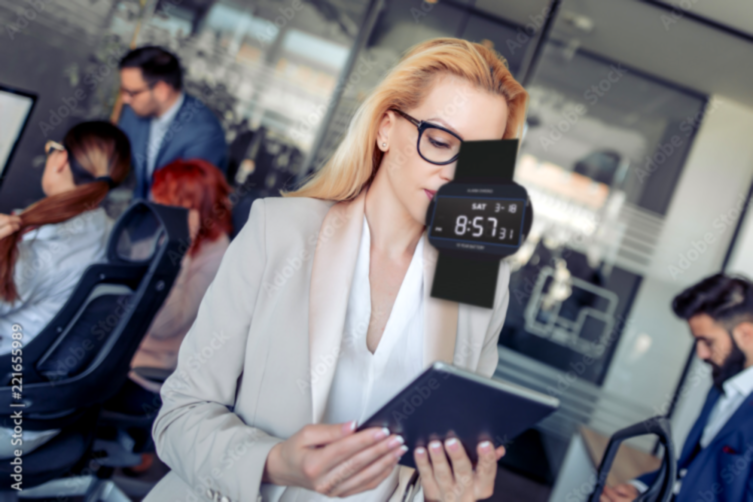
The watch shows **8:57**
